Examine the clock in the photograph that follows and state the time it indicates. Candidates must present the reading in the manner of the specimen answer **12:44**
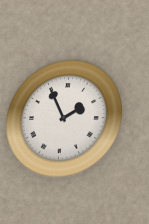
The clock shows **1:55**
